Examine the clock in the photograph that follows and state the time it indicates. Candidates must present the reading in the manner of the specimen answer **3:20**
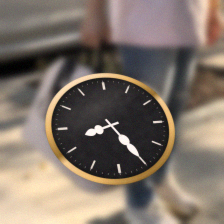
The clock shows **8:25**
